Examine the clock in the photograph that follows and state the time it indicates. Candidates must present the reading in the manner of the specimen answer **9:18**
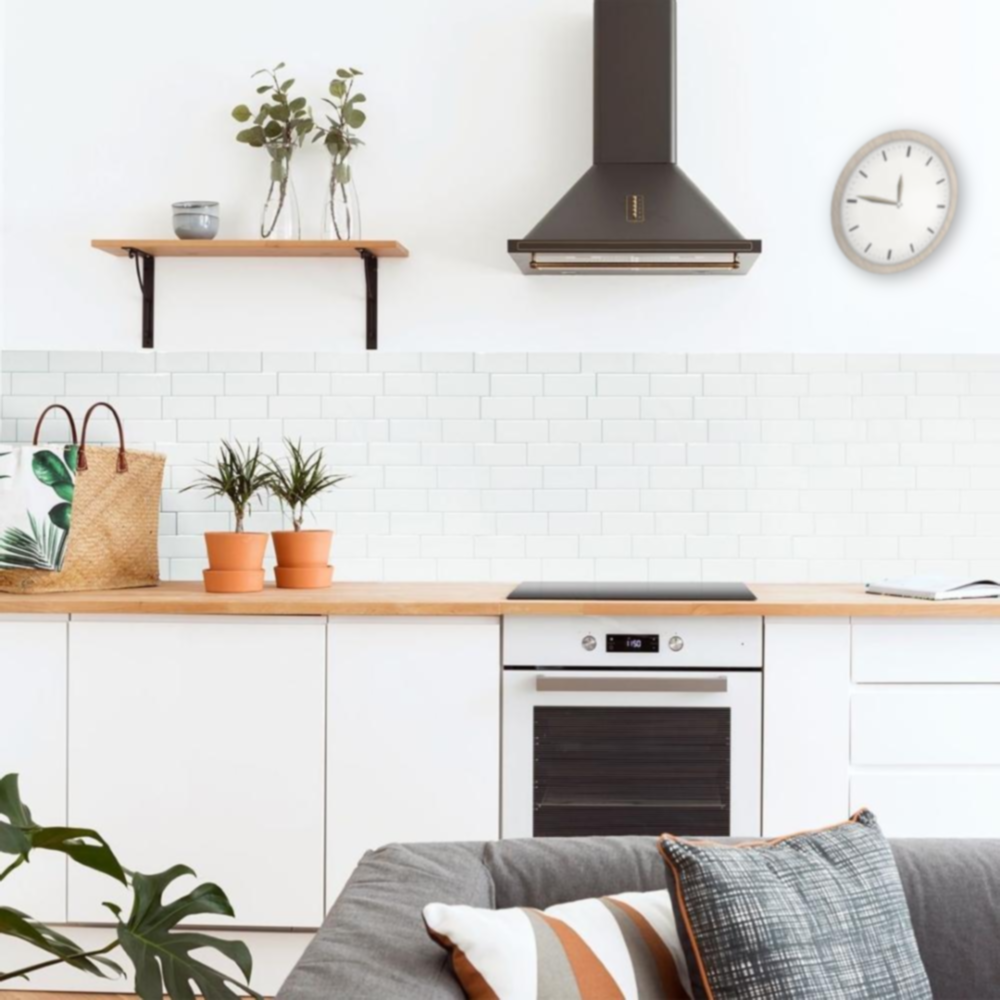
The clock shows **11:46**
